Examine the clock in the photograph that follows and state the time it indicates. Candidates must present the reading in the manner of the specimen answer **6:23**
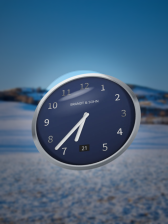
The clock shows **6:37**
